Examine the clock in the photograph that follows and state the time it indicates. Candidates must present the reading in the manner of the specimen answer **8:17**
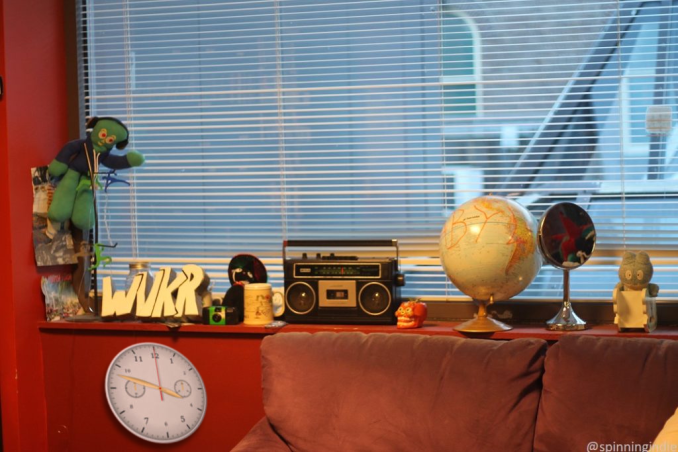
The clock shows **3:48**
